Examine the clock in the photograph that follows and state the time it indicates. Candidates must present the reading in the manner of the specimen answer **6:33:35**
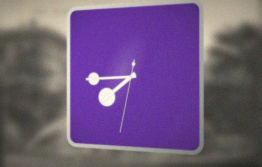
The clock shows **7:44:32**
